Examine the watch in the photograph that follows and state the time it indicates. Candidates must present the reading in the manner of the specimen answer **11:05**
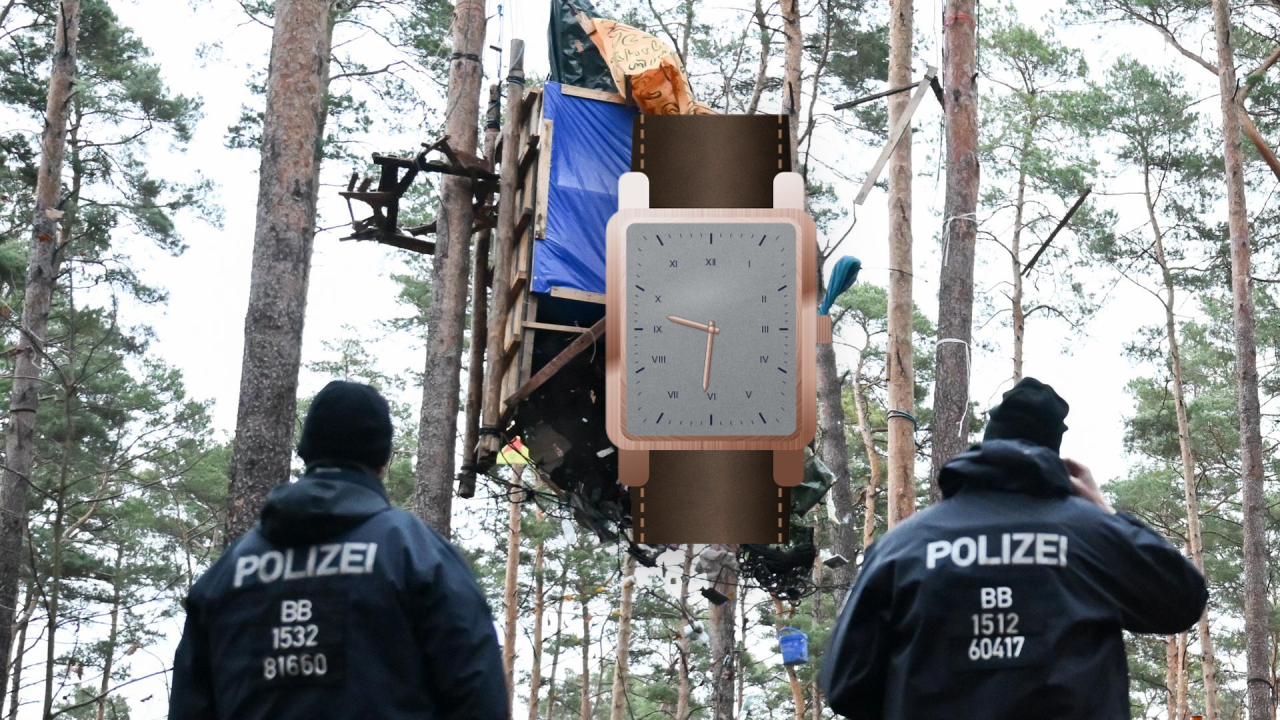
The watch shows **9:31**
